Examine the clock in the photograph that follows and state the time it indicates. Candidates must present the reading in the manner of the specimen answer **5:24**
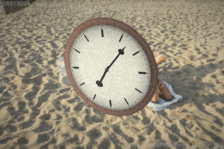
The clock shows **7:07**
